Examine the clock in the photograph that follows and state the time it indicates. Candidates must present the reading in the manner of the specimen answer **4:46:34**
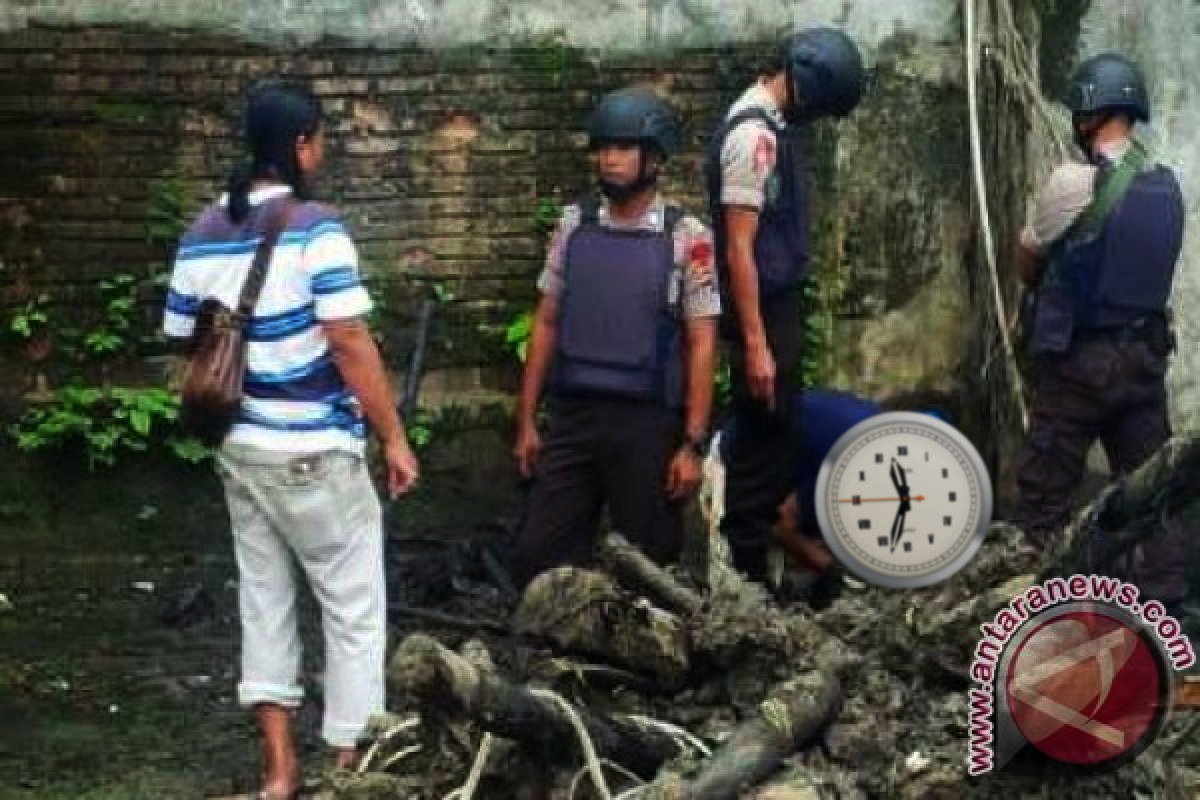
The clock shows **11:32:45**
